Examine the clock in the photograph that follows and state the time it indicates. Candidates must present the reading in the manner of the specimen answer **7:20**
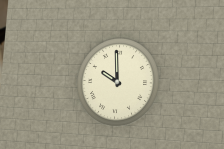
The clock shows **9:59**
